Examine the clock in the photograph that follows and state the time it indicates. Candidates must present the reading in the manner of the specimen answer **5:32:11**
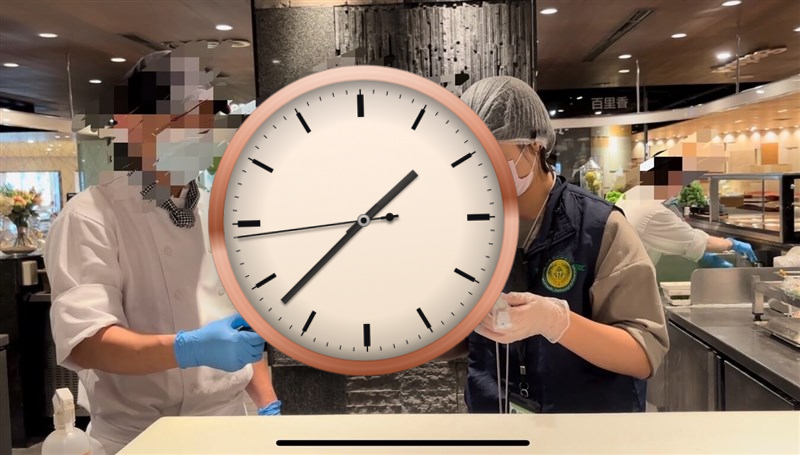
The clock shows **1:37:44**
